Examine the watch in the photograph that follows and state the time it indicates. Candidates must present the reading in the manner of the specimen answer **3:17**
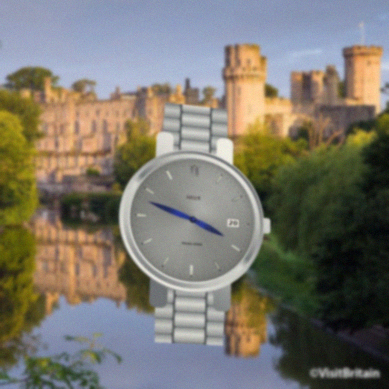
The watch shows **3:48**
